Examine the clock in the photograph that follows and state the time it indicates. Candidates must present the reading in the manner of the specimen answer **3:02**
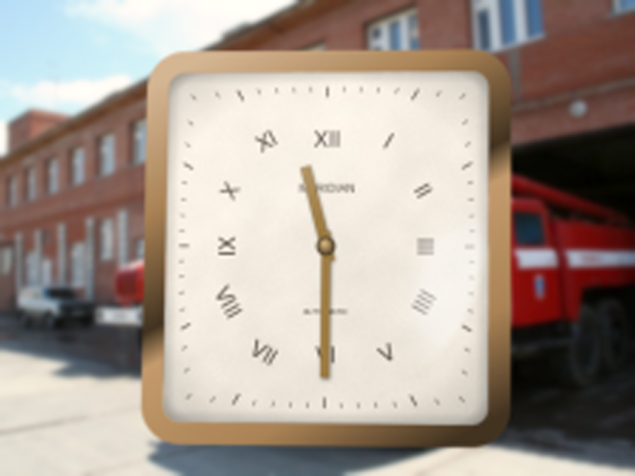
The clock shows **11:30**
